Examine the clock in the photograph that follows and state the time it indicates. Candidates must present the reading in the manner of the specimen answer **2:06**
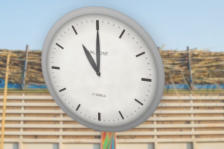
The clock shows **11:00**
